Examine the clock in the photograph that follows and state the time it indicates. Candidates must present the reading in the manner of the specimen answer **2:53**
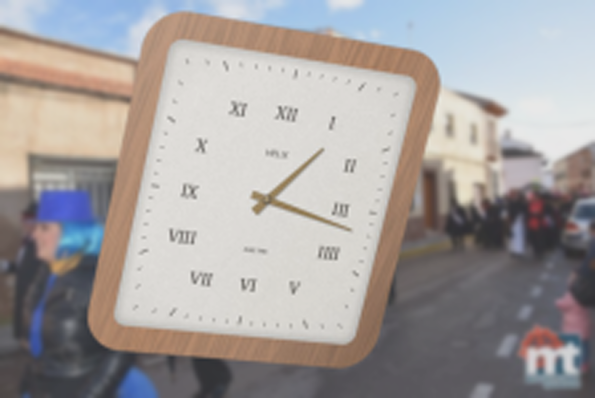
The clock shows **1:17**
